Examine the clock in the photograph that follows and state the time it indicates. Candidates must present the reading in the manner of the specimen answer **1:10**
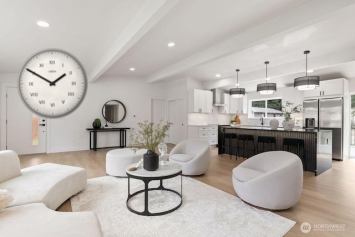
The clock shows **1:50**
